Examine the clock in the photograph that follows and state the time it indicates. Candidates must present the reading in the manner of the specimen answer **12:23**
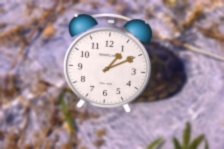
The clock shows **1:10**
